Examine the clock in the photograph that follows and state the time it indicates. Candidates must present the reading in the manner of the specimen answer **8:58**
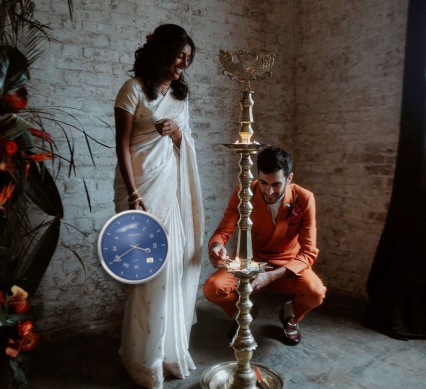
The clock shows **3:40**
